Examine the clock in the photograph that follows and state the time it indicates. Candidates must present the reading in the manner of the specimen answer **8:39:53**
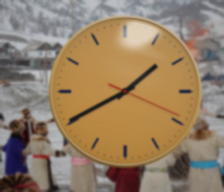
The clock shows **1:40:19**
